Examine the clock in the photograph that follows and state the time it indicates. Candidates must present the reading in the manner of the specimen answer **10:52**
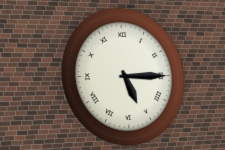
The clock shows **5:15**
